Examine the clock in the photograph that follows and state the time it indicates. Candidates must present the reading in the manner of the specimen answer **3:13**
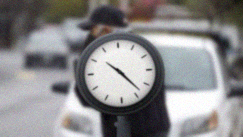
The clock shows **10:23**
